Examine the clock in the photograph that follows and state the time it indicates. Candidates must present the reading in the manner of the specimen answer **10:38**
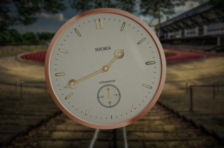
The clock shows **1:42**
